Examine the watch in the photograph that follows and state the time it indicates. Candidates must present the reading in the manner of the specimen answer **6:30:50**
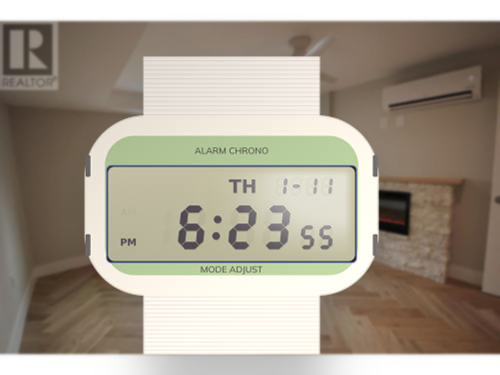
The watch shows **6:23:55**
